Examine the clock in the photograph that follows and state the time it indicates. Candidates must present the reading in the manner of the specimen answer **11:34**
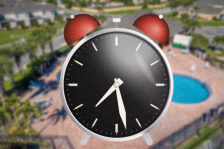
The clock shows **7:28**
